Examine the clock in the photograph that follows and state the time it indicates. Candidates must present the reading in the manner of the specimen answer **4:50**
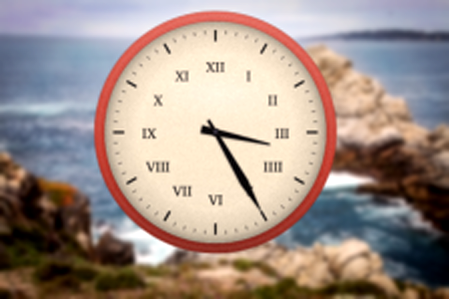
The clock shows **3:25**
